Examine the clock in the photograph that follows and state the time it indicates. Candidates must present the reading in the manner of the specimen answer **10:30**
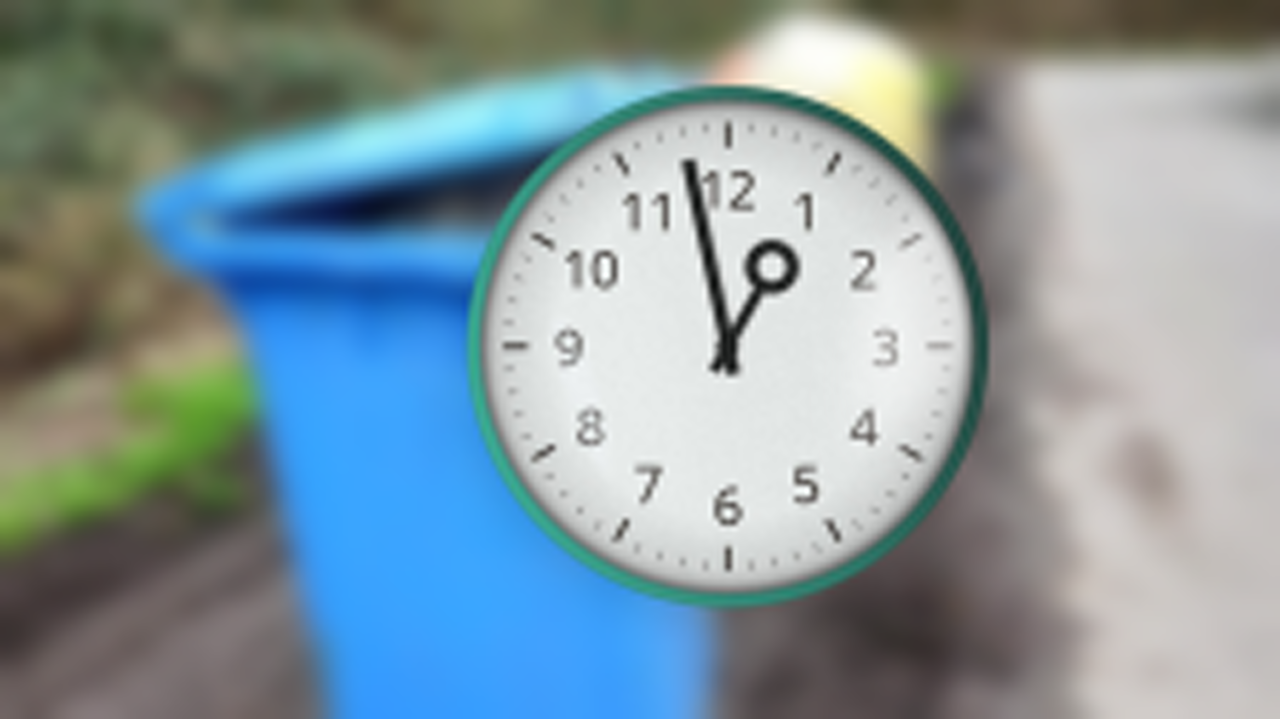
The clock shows **12:58**
